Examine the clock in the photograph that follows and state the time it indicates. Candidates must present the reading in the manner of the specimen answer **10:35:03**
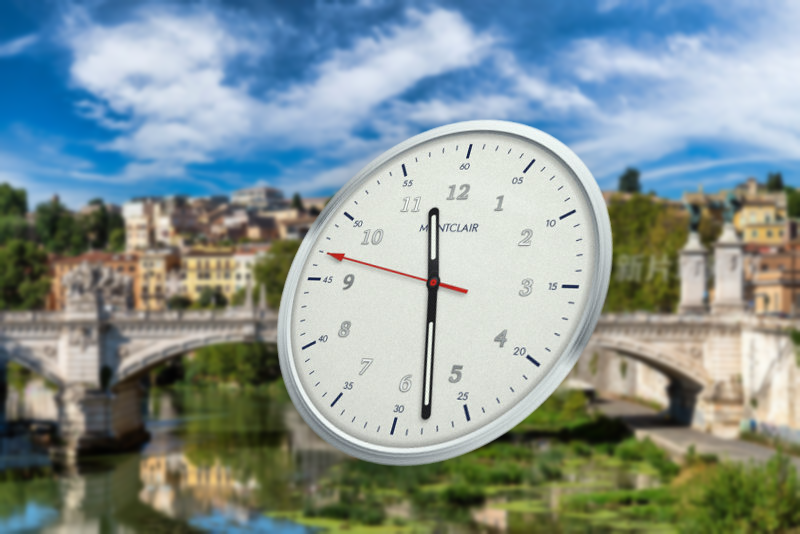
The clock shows **11:27:47**
